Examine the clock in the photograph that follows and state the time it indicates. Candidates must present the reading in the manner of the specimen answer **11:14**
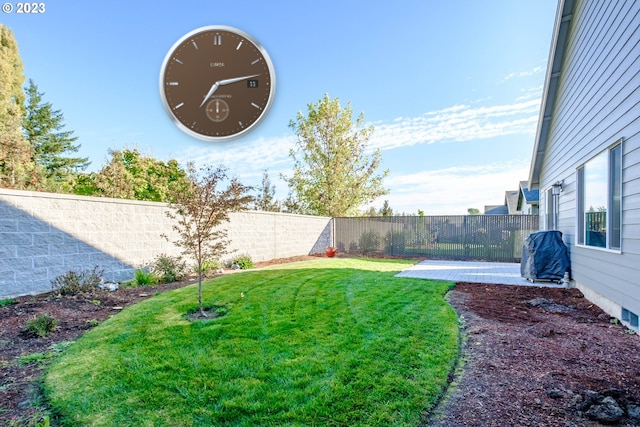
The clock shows **7:13**
